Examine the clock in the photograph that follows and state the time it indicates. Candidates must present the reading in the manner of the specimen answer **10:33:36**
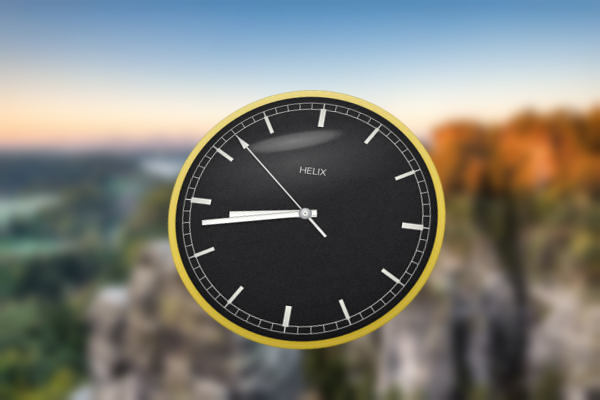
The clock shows **8:42:52**
